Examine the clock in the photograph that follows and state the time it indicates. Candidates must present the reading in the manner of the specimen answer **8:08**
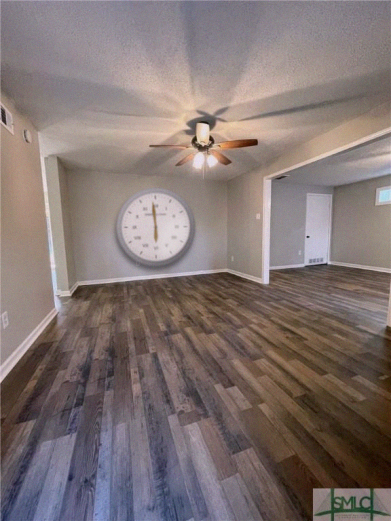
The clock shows **5:59**
